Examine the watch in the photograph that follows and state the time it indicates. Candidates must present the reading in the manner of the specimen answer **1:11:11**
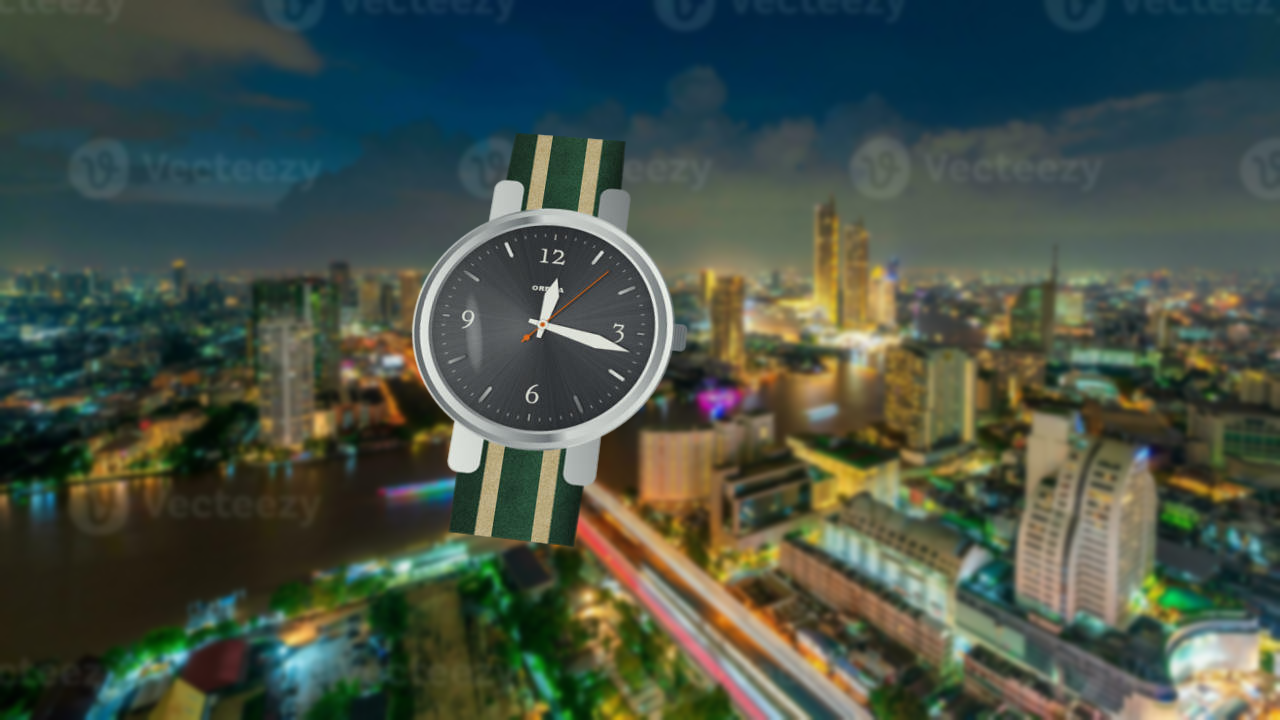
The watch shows **12:17:07**
